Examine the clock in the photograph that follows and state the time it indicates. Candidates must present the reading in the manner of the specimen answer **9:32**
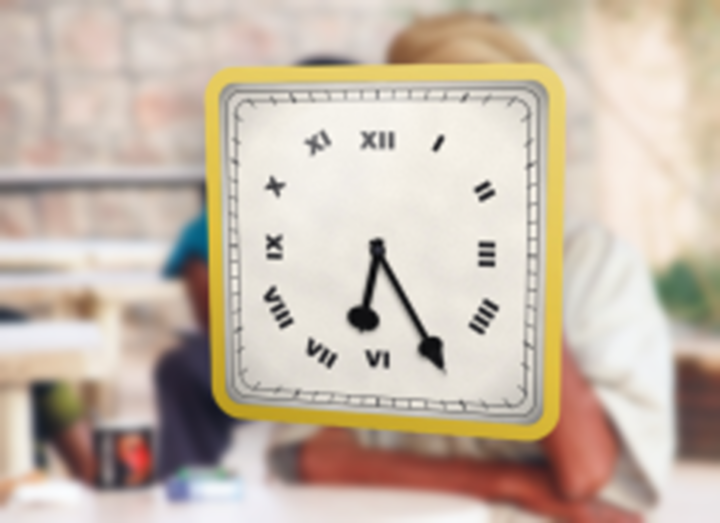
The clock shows **6:25**
